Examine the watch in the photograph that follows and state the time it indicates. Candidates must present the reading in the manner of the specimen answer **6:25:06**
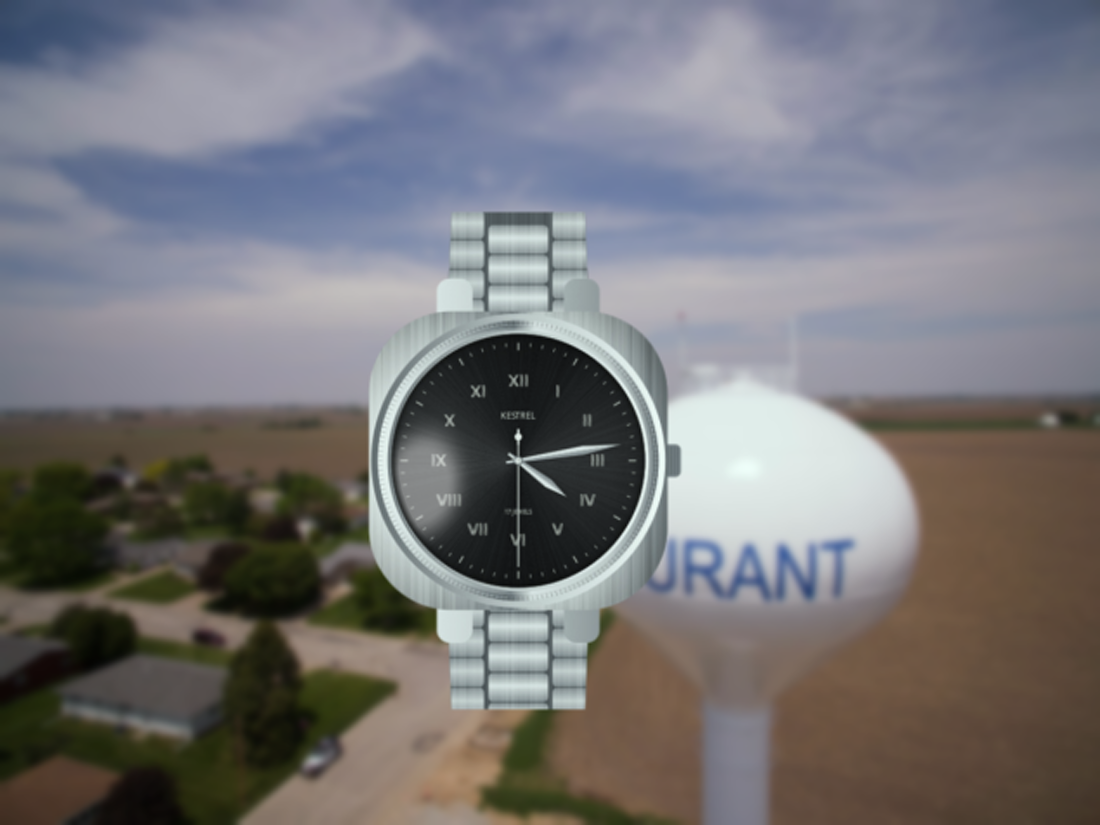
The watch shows **4:13:30**
